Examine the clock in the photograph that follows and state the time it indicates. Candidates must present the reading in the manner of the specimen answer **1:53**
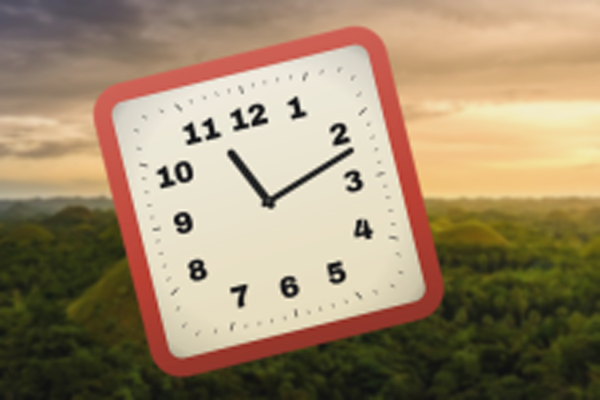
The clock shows **11:12**
